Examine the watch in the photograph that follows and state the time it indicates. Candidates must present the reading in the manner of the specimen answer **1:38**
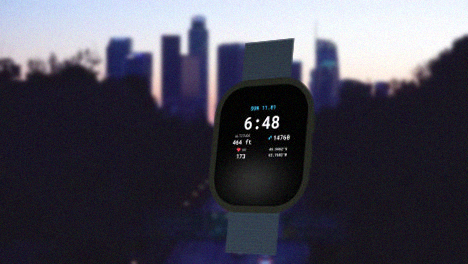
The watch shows **6:48**
